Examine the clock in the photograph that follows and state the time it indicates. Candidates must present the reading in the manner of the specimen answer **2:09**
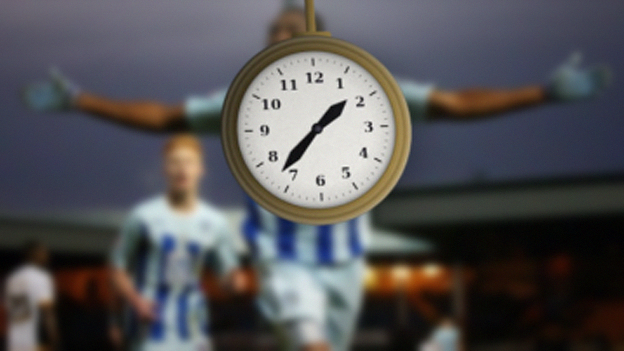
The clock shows **1:37**
